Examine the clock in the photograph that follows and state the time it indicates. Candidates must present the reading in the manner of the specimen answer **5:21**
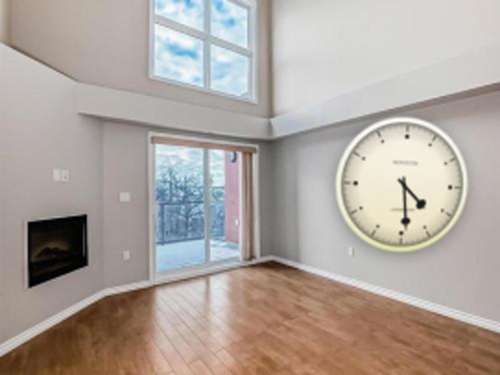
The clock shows **4:29**
